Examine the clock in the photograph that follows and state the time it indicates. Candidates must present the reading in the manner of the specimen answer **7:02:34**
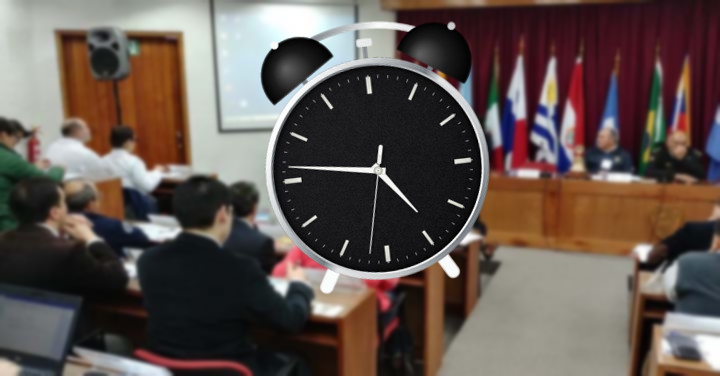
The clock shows **4:46:32**
